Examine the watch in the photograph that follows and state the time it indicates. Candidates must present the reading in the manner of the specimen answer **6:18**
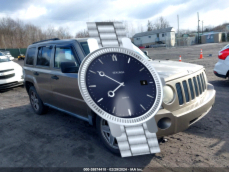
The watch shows **7:51**
